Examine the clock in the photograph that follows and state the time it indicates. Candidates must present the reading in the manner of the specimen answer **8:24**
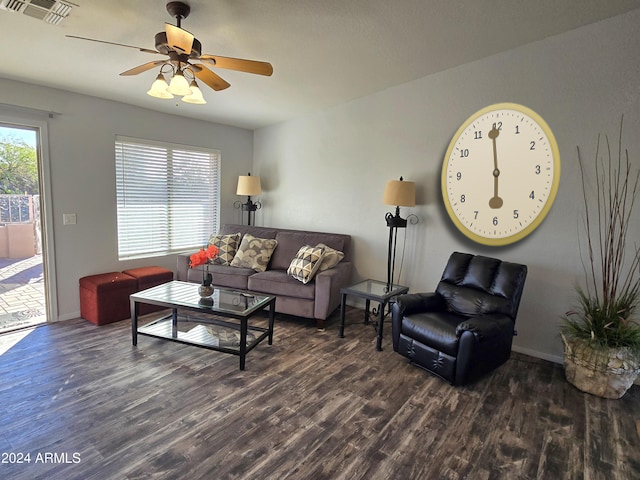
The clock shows **5:59**
